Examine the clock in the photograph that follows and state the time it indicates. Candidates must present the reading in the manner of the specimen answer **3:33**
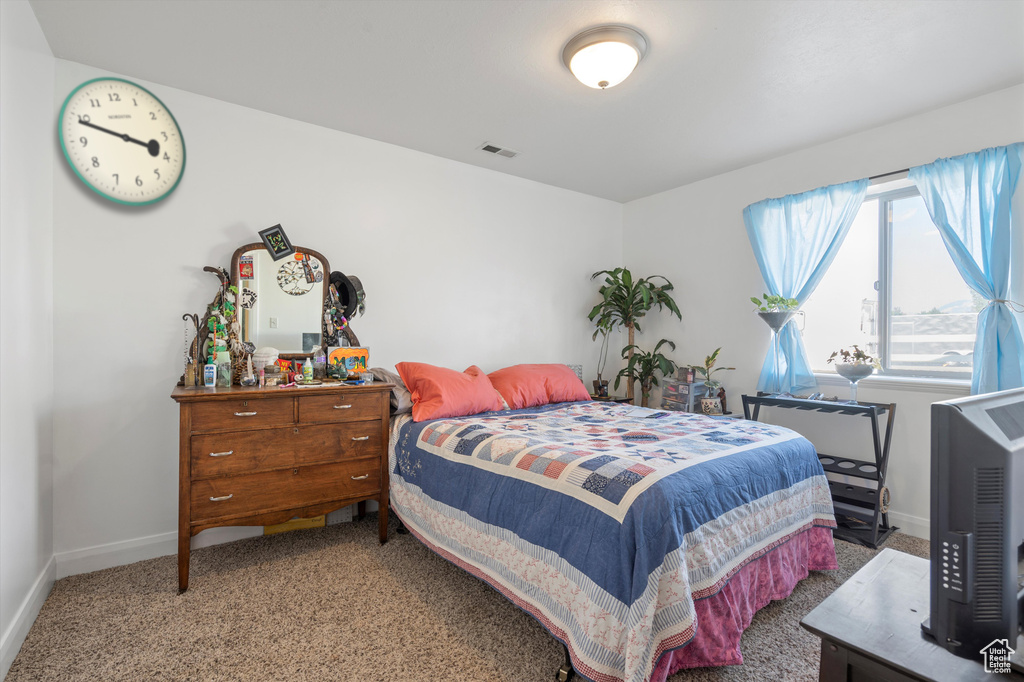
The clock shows **3:49**
